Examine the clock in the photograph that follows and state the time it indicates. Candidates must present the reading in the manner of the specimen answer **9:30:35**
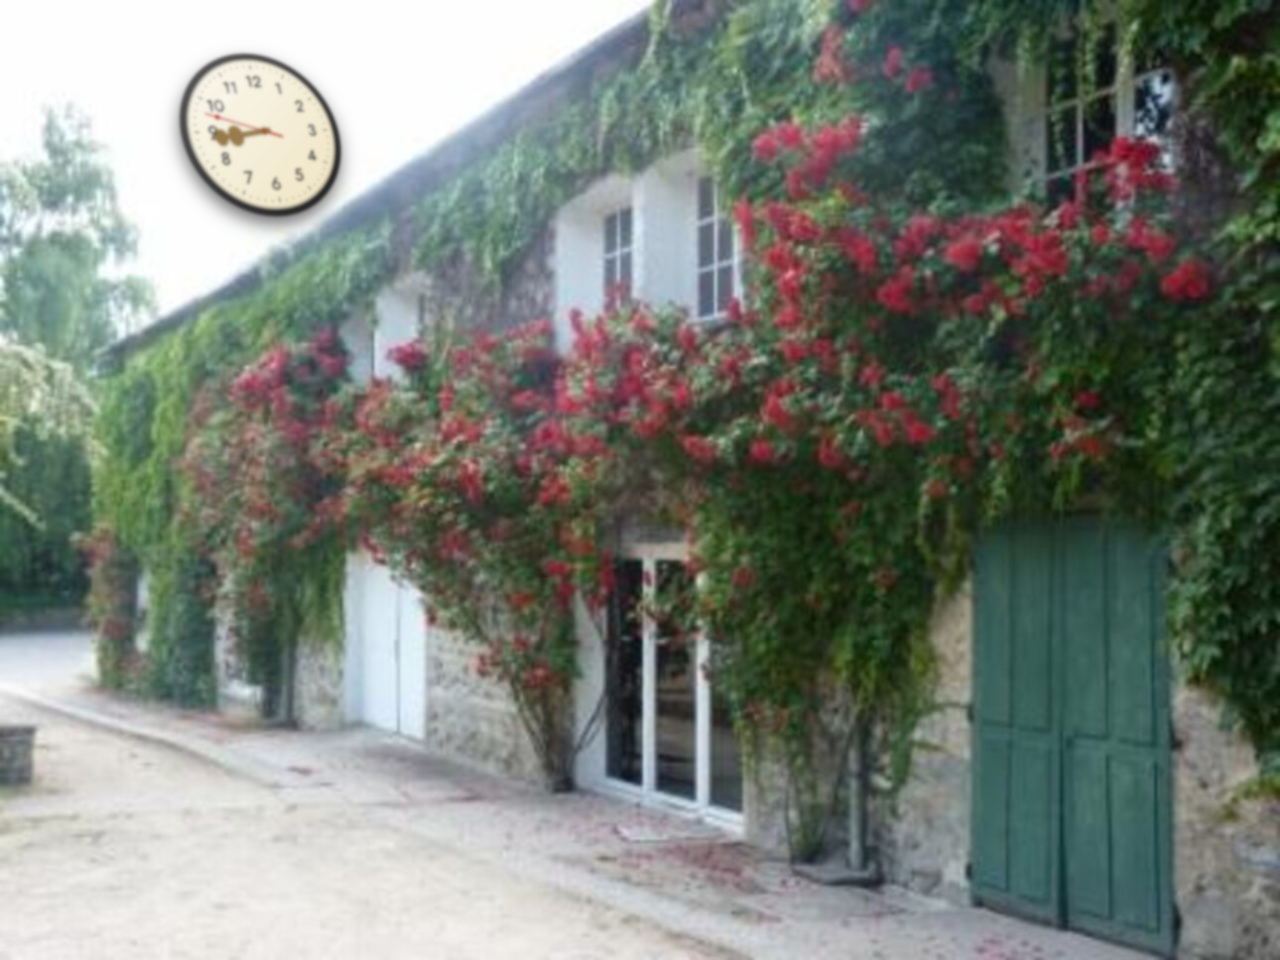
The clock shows **8:43:48**
